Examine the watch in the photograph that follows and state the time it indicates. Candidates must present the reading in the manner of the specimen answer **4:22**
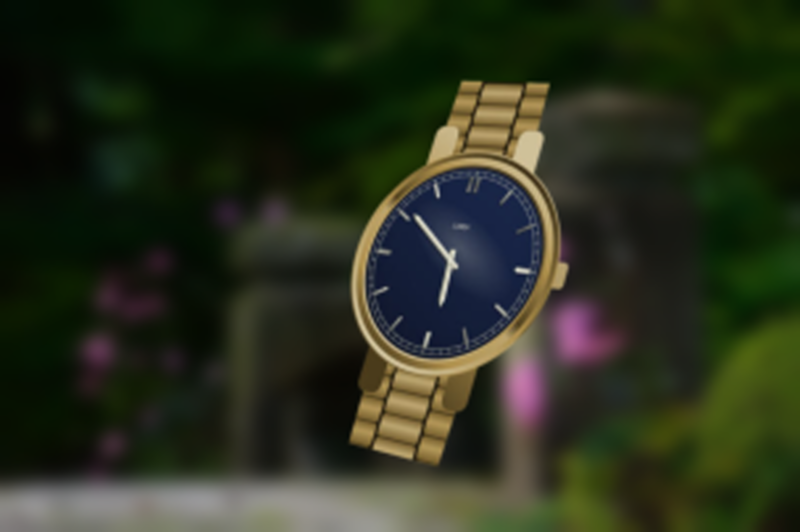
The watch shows **5:51**
